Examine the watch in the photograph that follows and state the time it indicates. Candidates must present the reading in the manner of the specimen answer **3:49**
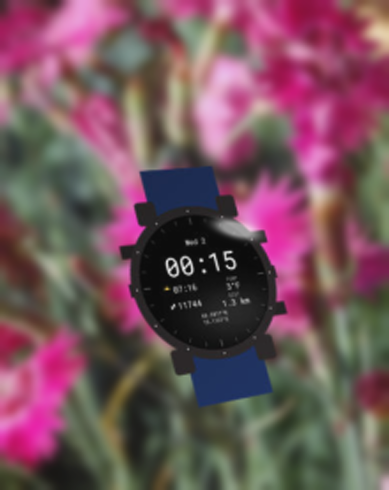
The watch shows **0:15**
